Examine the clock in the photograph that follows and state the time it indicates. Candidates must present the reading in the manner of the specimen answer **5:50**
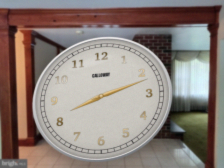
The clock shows **8:12**
